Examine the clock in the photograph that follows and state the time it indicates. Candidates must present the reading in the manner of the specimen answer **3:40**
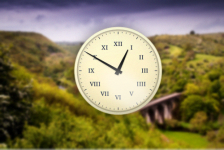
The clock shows **12:50**
